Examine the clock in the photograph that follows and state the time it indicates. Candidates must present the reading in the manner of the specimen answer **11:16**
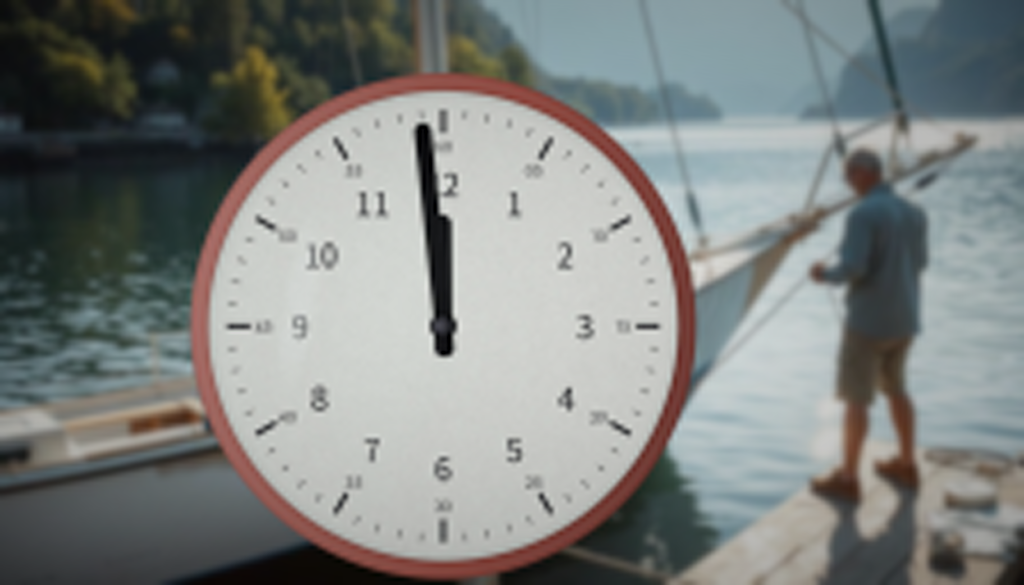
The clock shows **11:59**
